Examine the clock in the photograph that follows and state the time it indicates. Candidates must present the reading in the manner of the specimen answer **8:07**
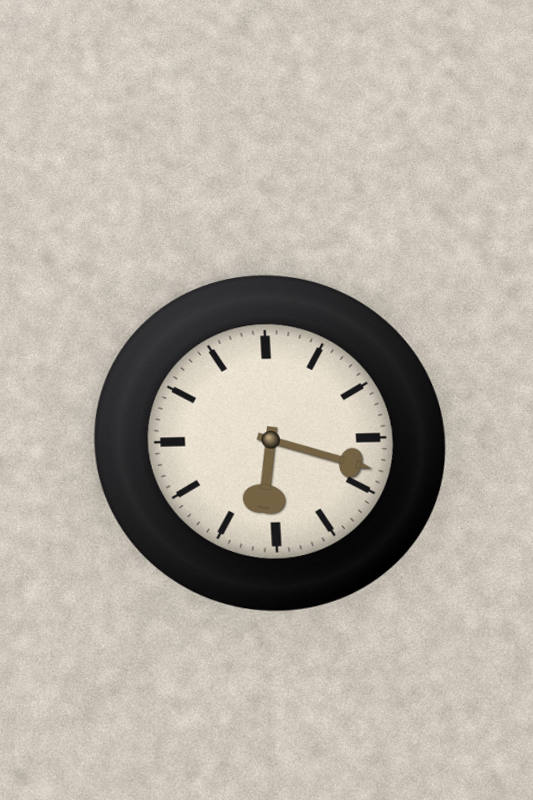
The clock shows **6:18**
